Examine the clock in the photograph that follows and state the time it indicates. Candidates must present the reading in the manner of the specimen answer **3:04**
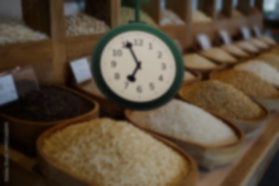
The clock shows **6:56**
